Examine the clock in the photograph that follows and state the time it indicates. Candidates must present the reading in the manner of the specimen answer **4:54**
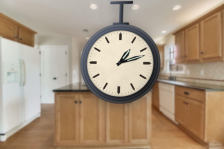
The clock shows **1:12**
